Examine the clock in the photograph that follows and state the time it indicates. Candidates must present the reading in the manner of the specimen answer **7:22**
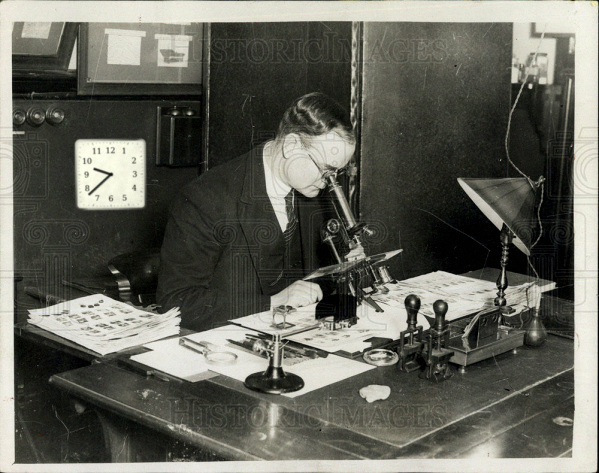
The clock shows **9:38**
